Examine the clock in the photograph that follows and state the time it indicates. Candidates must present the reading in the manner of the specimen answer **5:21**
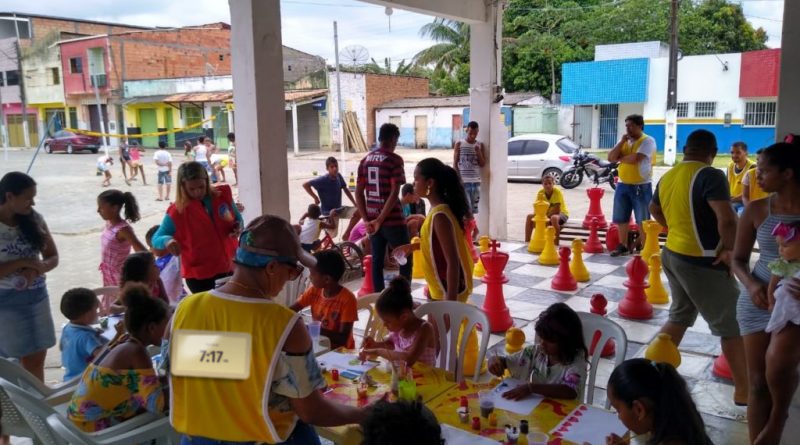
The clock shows **7:17**
